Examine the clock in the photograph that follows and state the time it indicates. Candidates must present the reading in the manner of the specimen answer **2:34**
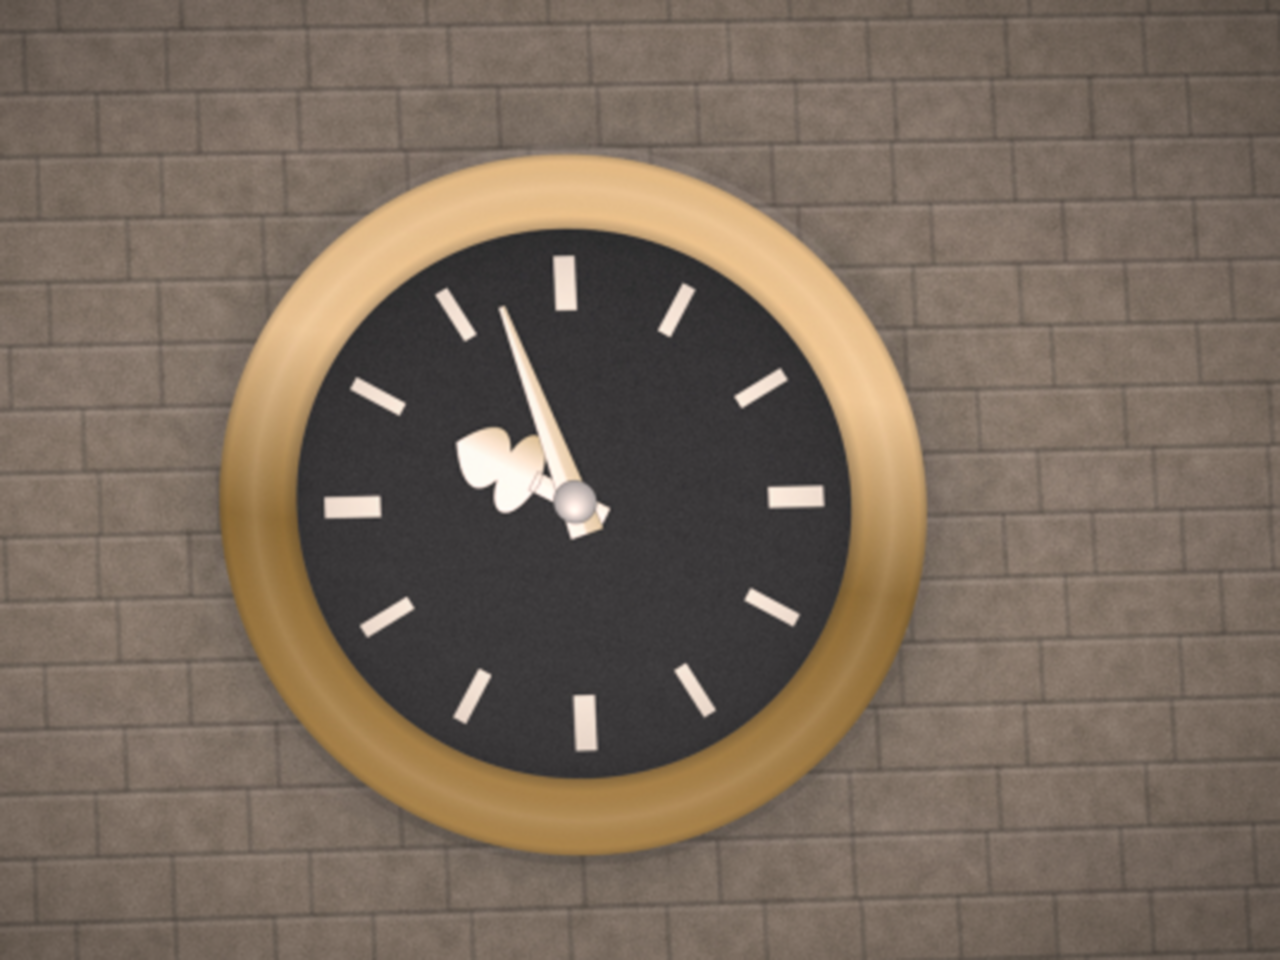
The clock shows **9:57**
